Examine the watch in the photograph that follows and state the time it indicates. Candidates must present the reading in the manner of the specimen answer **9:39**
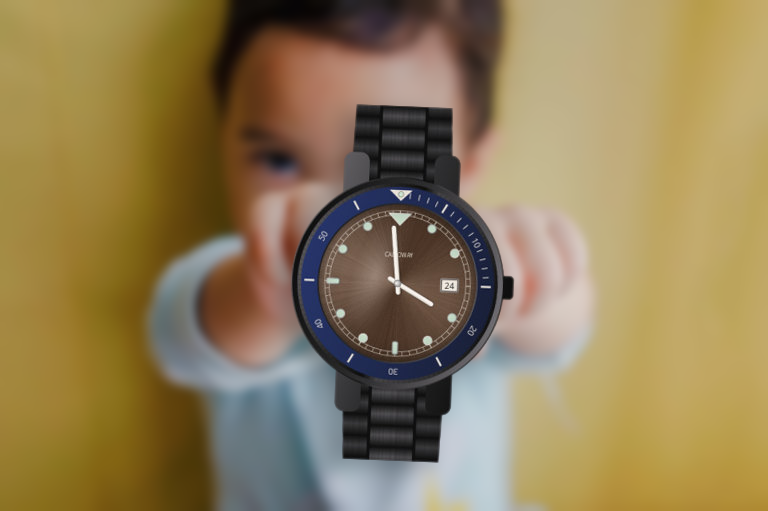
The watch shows **3:59**
